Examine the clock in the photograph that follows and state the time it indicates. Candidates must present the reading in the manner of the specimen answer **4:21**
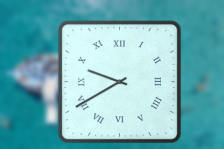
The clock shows **9:40**
